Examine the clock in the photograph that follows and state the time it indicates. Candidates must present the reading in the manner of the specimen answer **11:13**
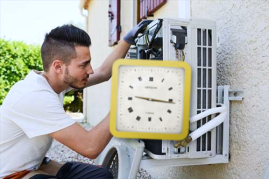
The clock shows **9:16**
